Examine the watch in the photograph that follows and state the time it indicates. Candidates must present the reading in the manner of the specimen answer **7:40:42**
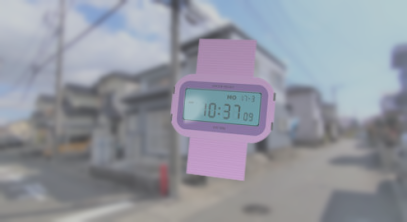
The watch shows **10:37:09**
